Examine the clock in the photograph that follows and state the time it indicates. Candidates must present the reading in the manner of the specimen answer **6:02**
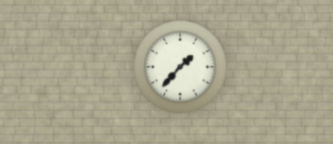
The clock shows **1:37**
